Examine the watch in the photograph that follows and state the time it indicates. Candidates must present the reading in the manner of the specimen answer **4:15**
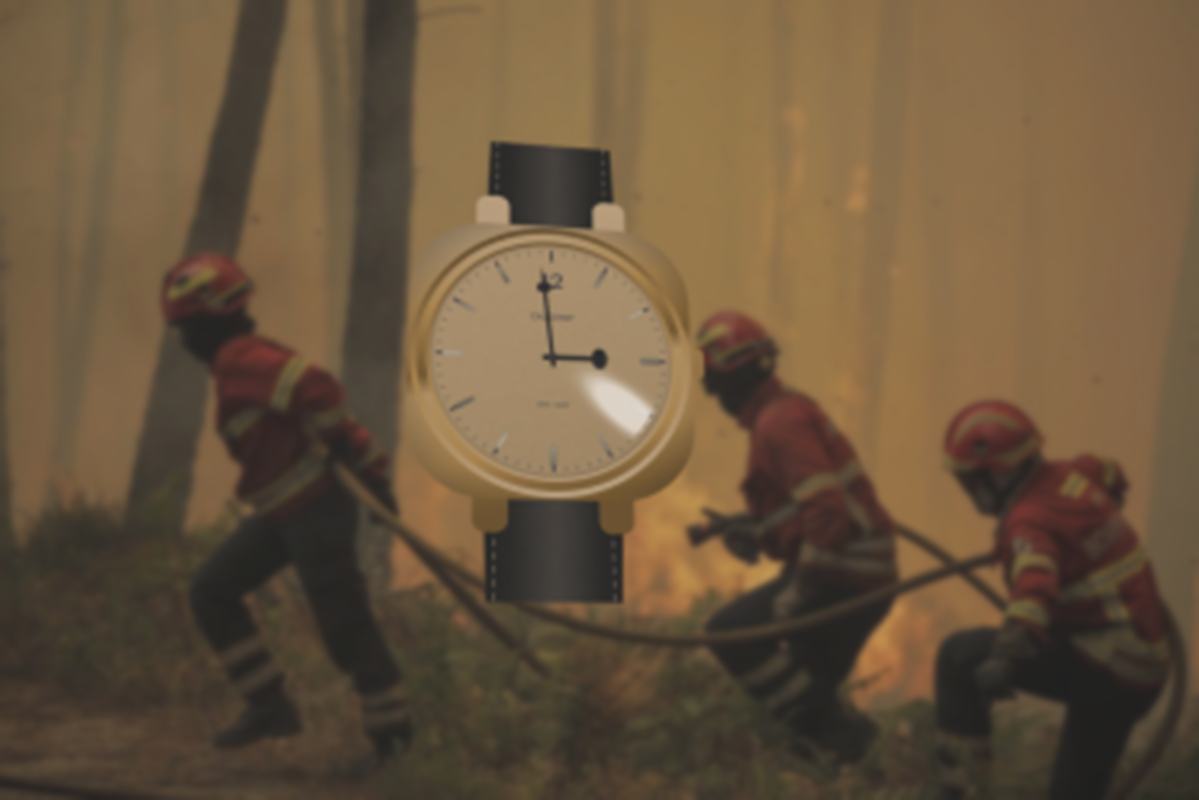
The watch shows **2:59**
